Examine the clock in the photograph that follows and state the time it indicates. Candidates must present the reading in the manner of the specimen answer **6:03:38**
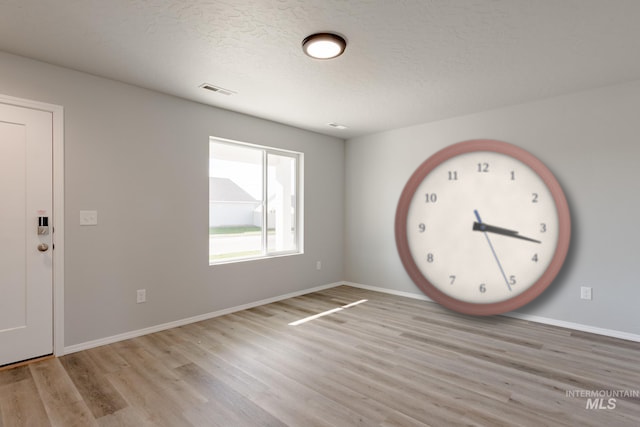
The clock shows **3:17:26**
